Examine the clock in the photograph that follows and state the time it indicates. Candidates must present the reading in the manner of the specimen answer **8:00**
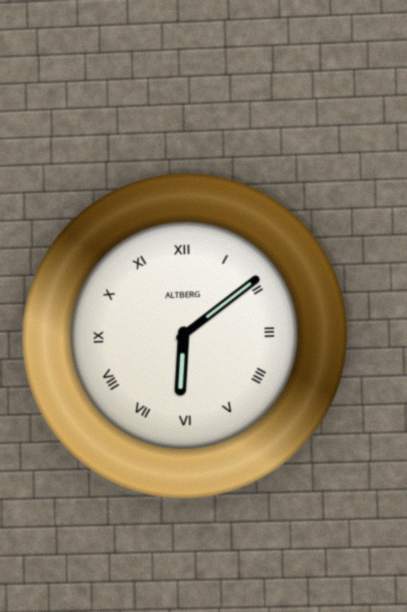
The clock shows **6:09**
